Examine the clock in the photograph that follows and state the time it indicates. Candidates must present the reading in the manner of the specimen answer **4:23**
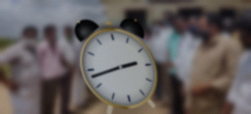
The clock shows **2:43**
